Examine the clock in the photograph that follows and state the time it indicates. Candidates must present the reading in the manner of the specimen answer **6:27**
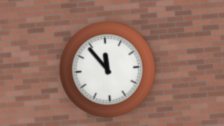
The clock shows **11:54**
